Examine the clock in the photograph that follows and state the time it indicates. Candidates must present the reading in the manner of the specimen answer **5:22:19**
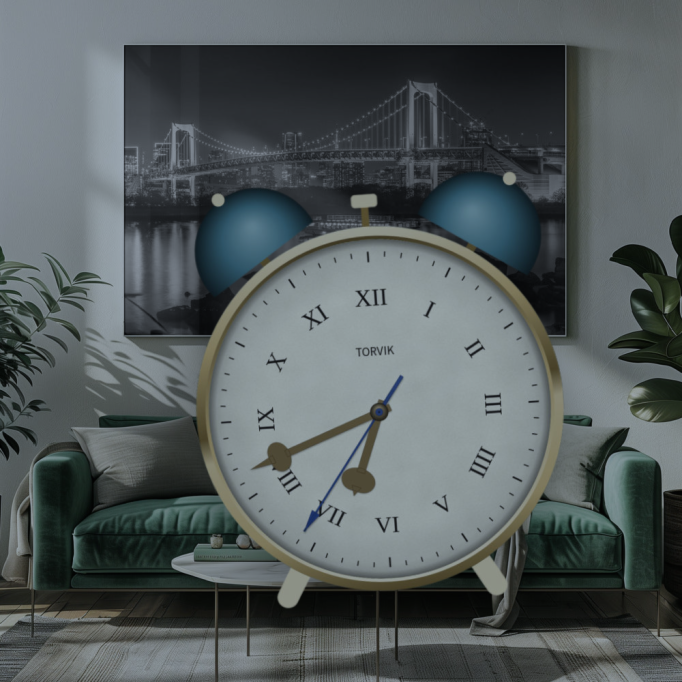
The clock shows **6:41:36**
